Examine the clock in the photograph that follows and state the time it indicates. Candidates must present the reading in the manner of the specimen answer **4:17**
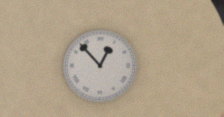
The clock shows **12:53**
